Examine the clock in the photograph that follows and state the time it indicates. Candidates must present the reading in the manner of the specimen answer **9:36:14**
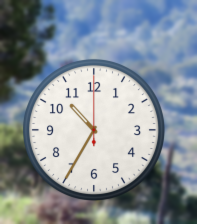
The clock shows **10:35:00**
